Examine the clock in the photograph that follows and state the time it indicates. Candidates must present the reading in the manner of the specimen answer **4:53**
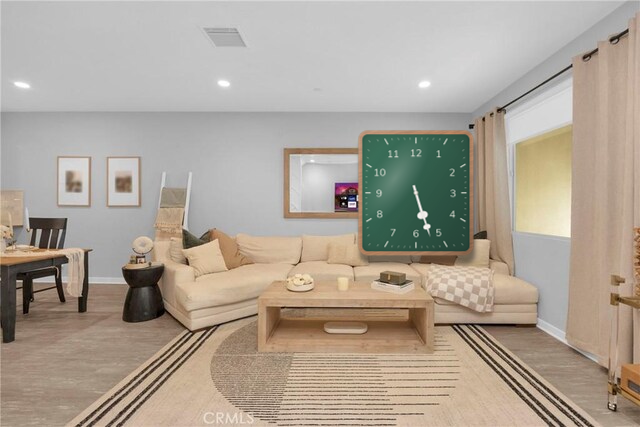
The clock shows **5:27**
